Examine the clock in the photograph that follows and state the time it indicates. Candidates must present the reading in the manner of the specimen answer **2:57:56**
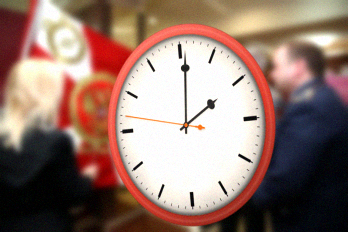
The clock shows **2:00:47**
